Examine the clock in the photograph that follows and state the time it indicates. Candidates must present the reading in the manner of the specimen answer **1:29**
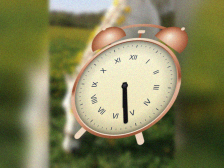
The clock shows **5:27**
